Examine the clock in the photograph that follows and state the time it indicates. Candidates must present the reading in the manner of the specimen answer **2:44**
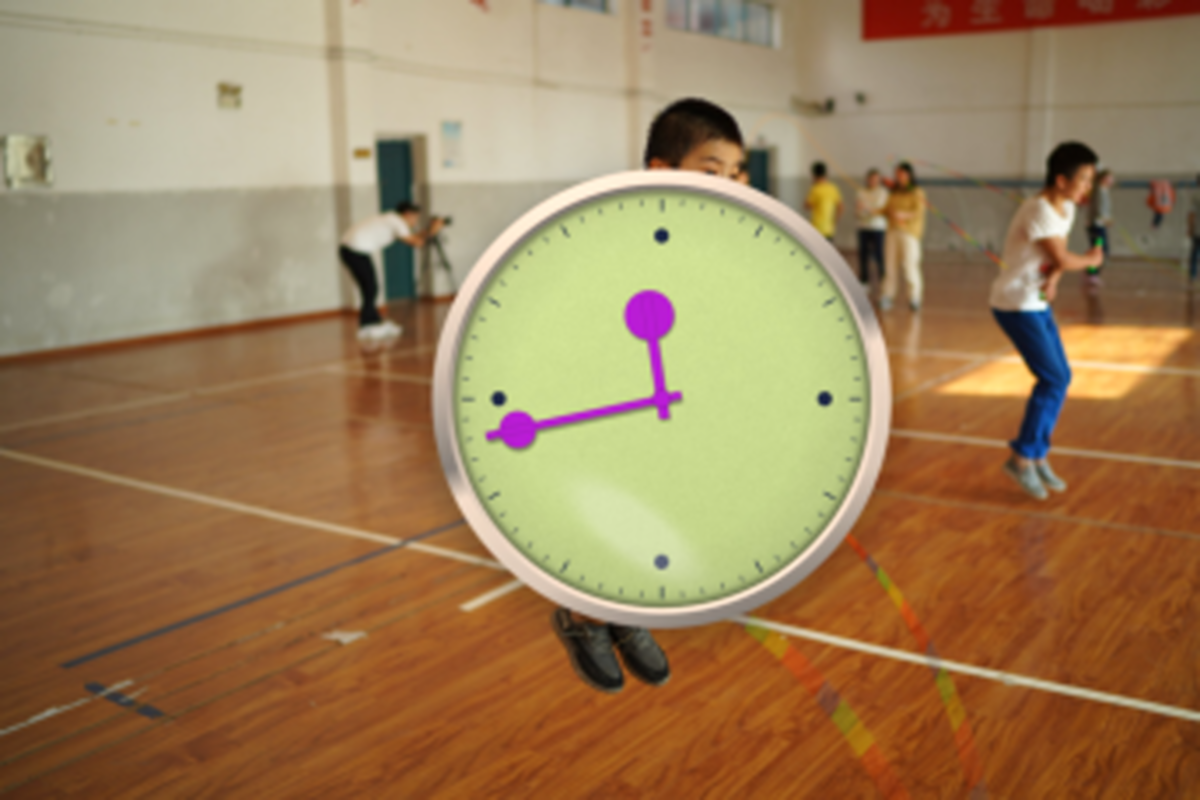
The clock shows **11:43**
